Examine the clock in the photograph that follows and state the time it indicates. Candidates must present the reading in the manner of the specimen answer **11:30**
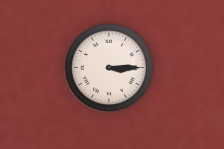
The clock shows **3:15**
